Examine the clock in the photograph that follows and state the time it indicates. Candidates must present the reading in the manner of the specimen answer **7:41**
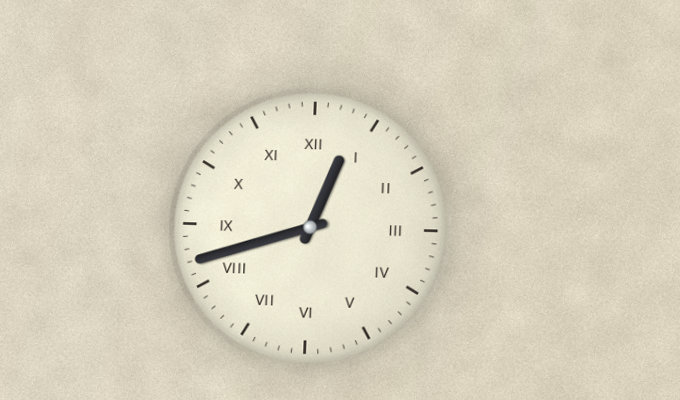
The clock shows **12:42**
